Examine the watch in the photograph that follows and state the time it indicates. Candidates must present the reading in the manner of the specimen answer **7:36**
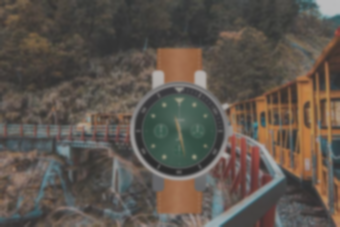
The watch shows **11:28**
